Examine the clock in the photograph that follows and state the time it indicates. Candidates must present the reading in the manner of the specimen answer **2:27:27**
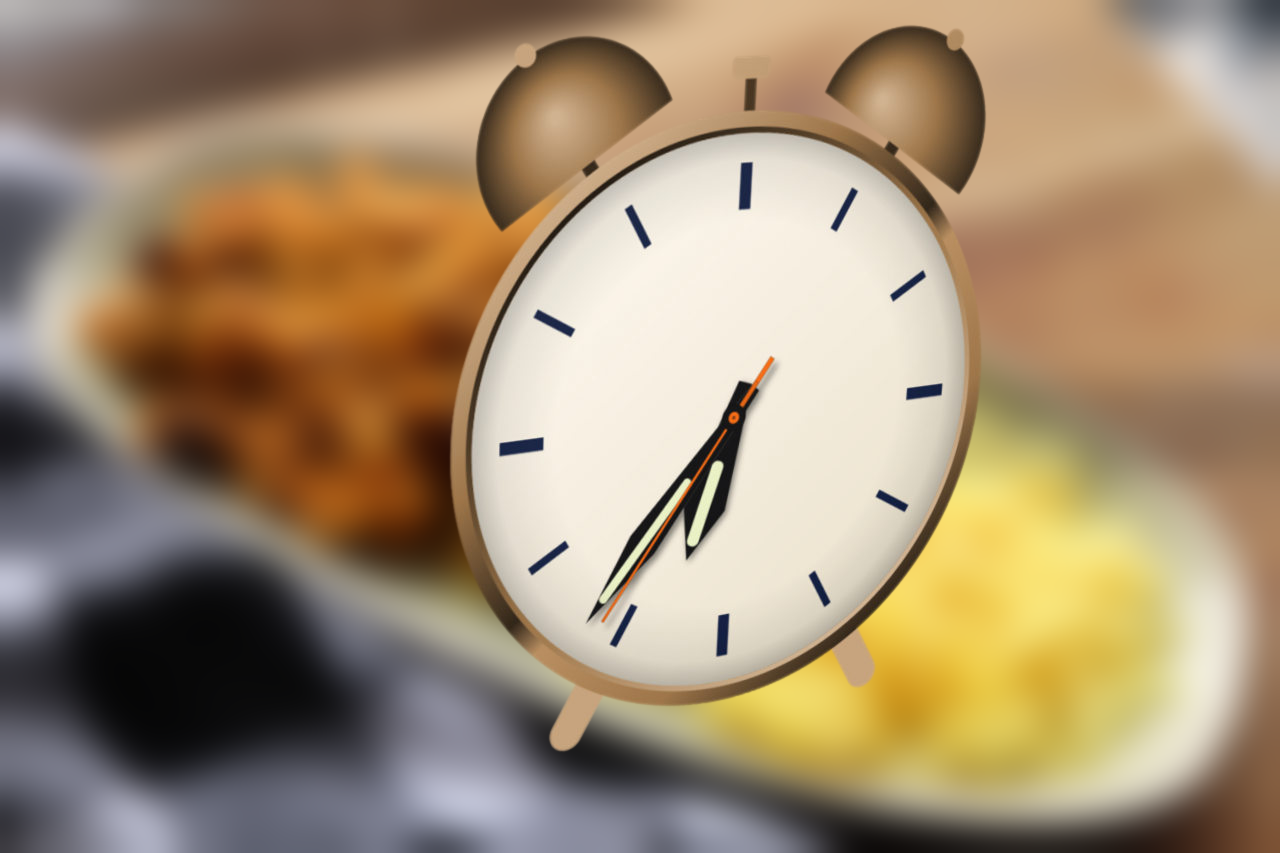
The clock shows **6:36:36**
